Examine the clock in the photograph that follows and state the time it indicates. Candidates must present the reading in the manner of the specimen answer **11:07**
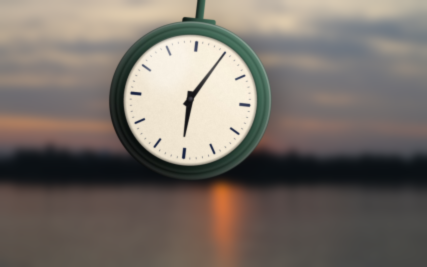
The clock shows **6:05**
